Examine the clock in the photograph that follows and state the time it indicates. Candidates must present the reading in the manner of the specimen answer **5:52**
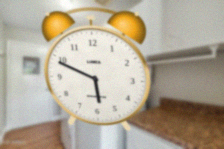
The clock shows **5:49**
